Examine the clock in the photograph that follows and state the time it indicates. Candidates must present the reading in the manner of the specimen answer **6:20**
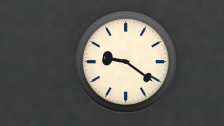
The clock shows **9:21**
